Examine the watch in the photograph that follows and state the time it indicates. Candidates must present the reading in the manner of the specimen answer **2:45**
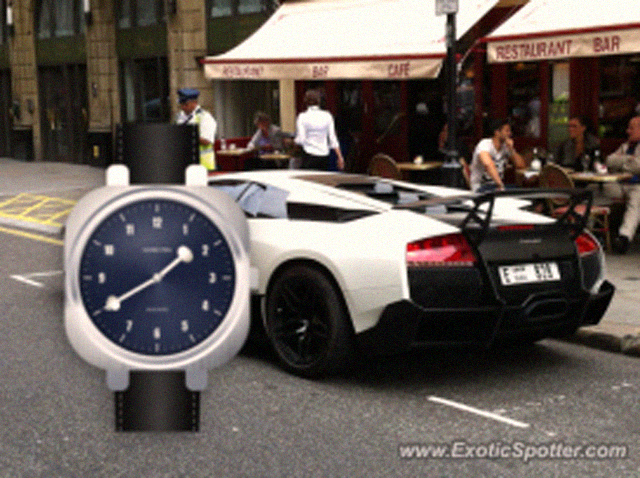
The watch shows **1:40**
